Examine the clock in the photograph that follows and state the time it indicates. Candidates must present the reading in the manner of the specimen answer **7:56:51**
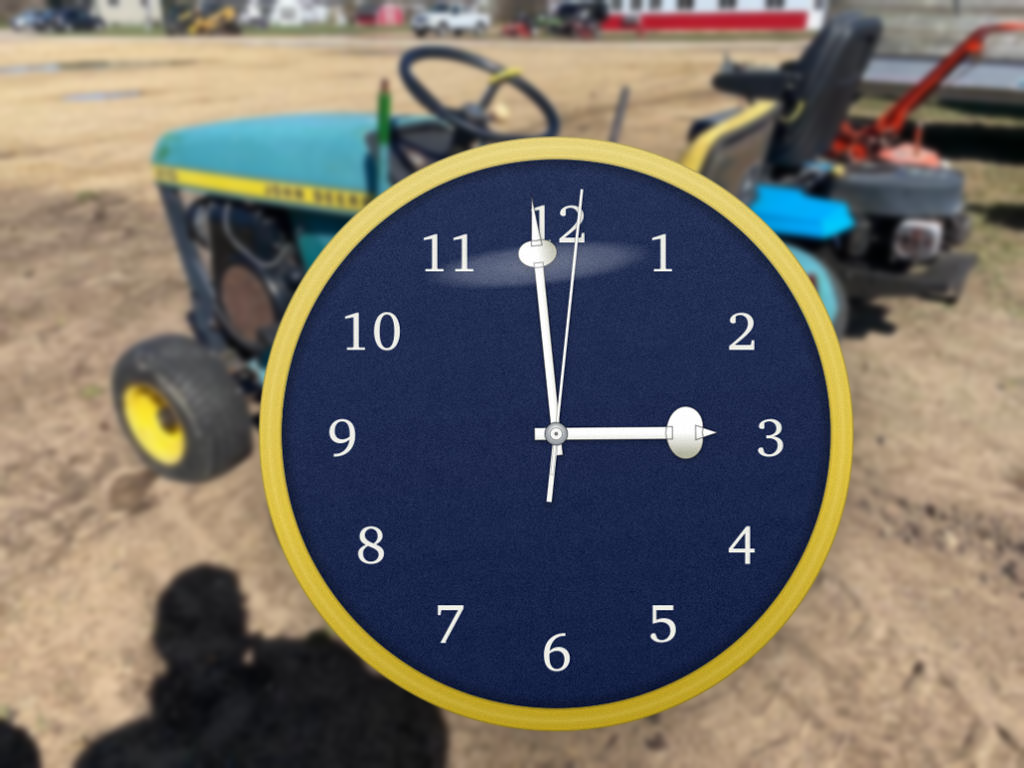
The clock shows **2:59:01**
